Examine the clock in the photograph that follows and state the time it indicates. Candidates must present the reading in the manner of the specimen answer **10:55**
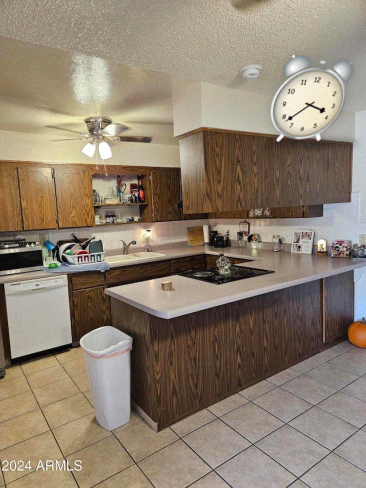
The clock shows **3:38**
